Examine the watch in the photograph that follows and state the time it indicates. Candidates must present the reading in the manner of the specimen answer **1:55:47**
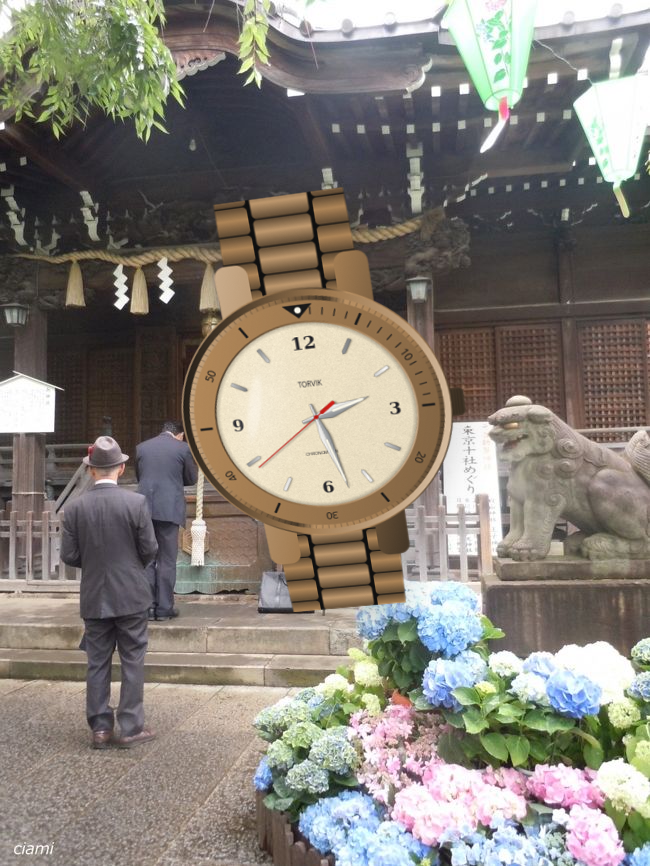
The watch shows **2:27:39**
